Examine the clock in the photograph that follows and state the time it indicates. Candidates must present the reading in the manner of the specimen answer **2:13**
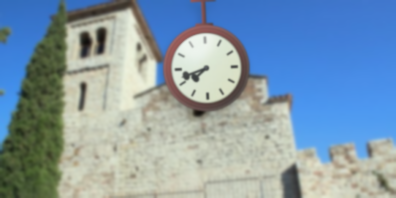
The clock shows **7:42**
